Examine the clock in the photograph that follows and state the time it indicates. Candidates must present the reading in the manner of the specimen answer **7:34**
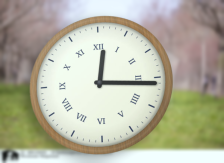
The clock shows **12:16**
